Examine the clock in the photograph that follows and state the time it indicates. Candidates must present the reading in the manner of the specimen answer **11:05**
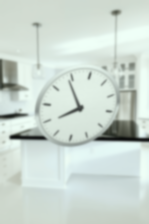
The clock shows **7:54**
